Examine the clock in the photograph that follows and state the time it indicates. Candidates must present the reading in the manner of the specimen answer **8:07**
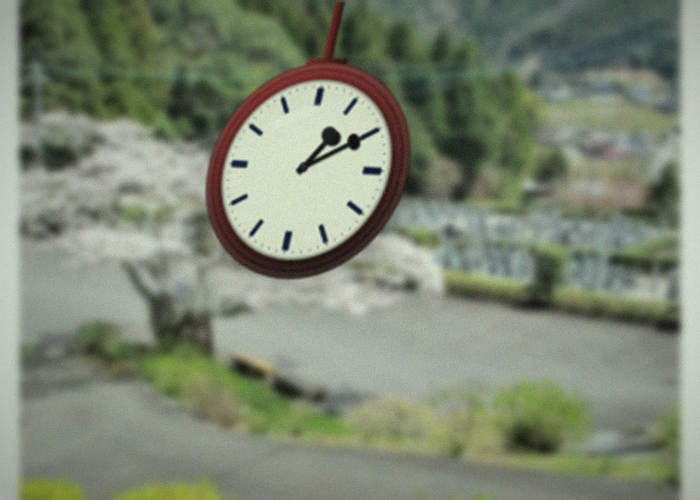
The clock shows **1:10**
